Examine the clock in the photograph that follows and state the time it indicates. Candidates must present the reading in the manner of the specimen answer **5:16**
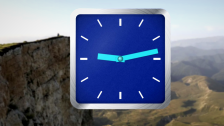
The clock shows **9:13**
